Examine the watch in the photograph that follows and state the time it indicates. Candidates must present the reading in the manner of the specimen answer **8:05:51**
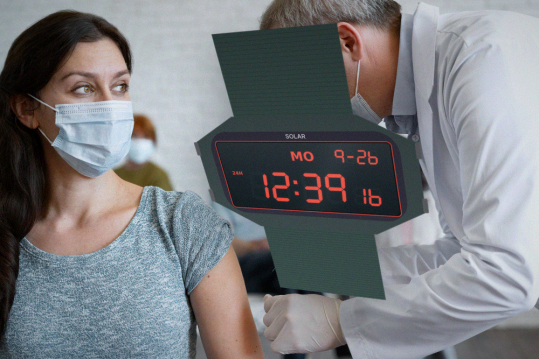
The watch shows **12:39:16**
